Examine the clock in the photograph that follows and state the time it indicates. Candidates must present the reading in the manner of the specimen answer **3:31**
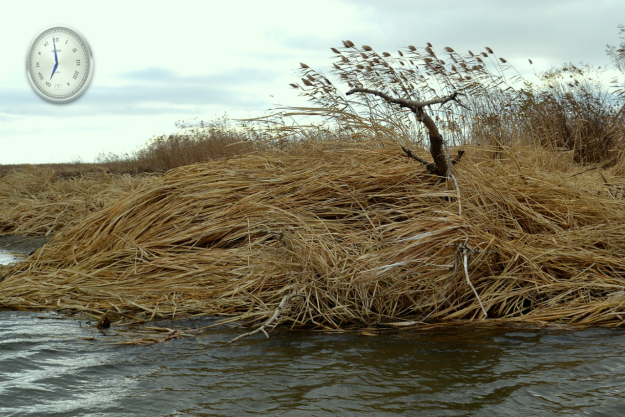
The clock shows **6:59**
